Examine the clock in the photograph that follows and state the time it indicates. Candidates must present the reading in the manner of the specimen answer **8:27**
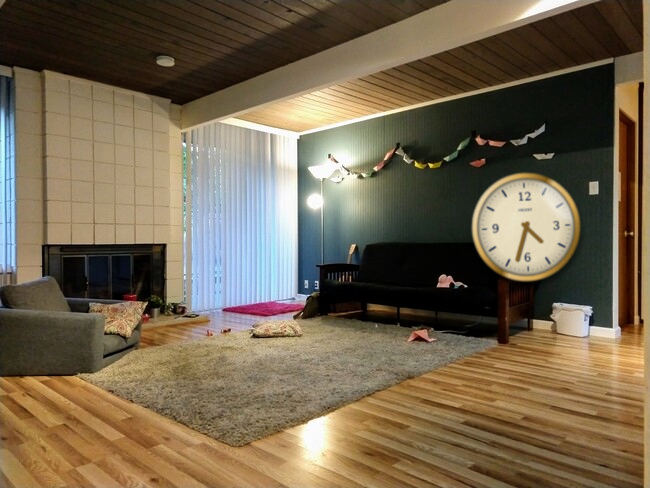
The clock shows **4:33**
